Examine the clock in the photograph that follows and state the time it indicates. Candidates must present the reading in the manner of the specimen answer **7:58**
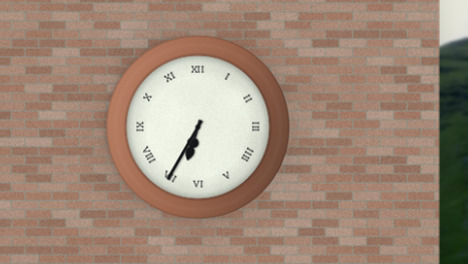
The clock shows **6:35**
